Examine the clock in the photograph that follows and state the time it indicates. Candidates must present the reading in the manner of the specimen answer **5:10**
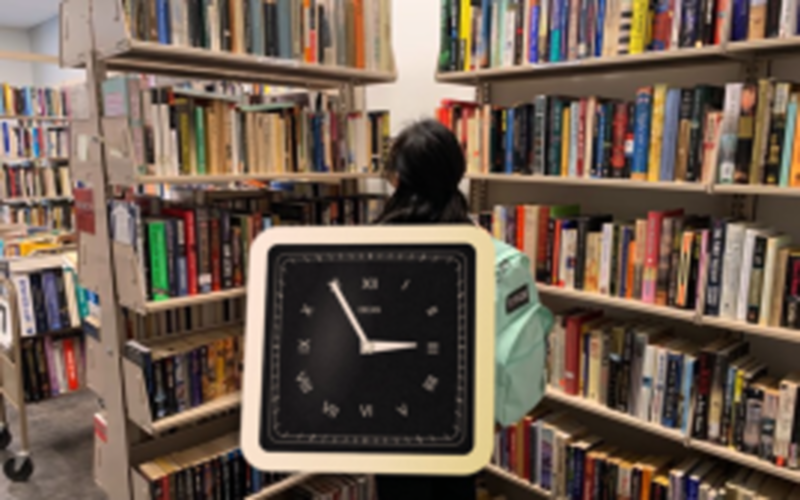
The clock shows **2:55**
